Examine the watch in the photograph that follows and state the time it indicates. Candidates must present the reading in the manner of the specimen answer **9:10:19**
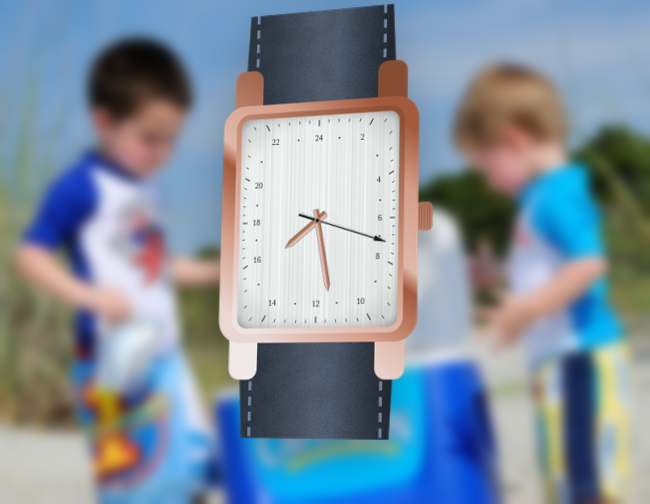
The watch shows **15:28:18**
